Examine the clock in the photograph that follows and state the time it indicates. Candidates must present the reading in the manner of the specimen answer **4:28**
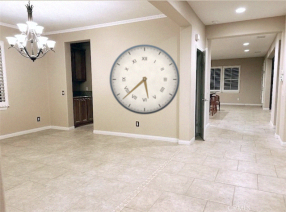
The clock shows **5:38**
